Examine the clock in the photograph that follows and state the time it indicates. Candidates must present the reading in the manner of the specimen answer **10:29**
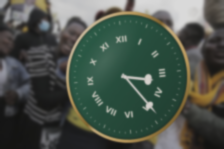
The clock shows **3:24**
